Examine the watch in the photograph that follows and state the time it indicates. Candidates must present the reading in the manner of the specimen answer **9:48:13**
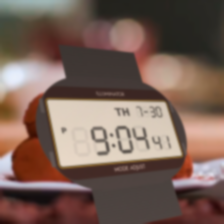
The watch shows **9:04:41**
